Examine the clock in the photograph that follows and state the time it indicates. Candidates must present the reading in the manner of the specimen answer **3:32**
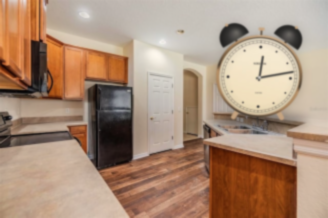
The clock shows **12:13**
